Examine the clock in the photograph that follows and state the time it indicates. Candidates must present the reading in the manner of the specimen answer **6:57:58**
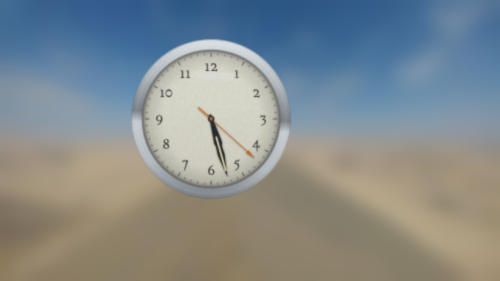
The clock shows **5:27:22**
